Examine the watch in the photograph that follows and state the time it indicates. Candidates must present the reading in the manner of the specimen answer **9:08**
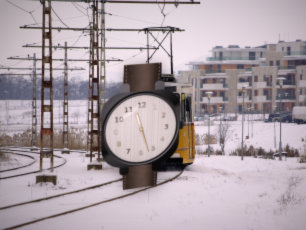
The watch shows **11:27**
